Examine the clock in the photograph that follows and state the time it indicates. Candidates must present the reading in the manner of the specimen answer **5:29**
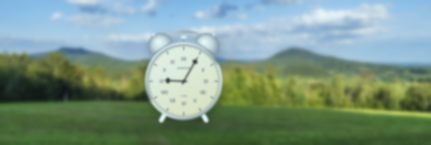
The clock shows **9:05**
